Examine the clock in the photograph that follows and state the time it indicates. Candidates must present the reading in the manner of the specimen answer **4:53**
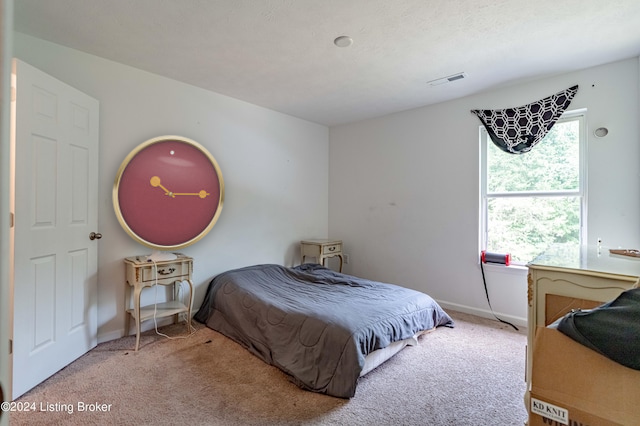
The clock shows **10:15**
